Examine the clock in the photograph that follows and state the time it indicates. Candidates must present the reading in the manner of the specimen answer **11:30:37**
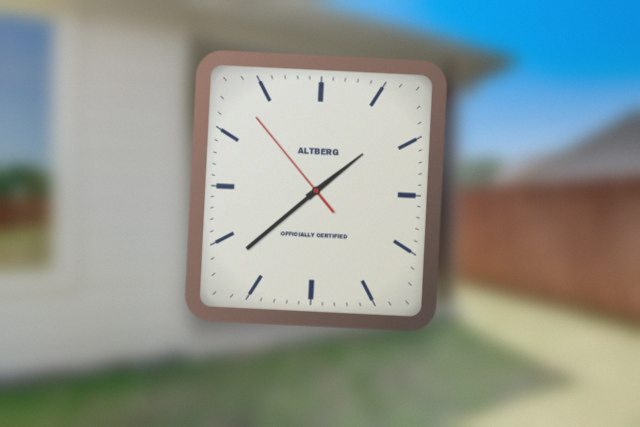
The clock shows **1:37:53**
